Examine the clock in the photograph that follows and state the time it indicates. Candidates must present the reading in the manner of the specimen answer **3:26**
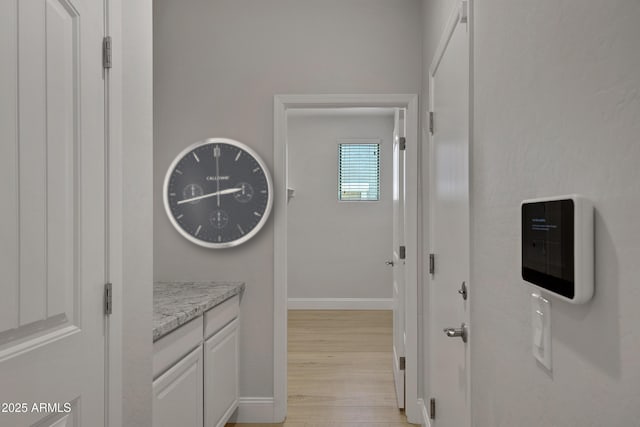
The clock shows **2:43**
